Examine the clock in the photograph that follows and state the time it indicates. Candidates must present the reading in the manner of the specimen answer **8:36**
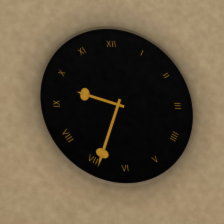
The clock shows **9:34**
